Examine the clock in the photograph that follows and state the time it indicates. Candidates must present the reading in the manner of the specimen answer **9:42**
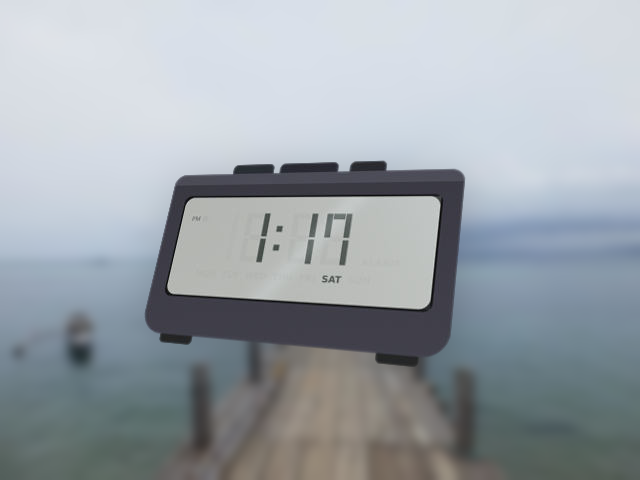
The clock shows **1:17**
